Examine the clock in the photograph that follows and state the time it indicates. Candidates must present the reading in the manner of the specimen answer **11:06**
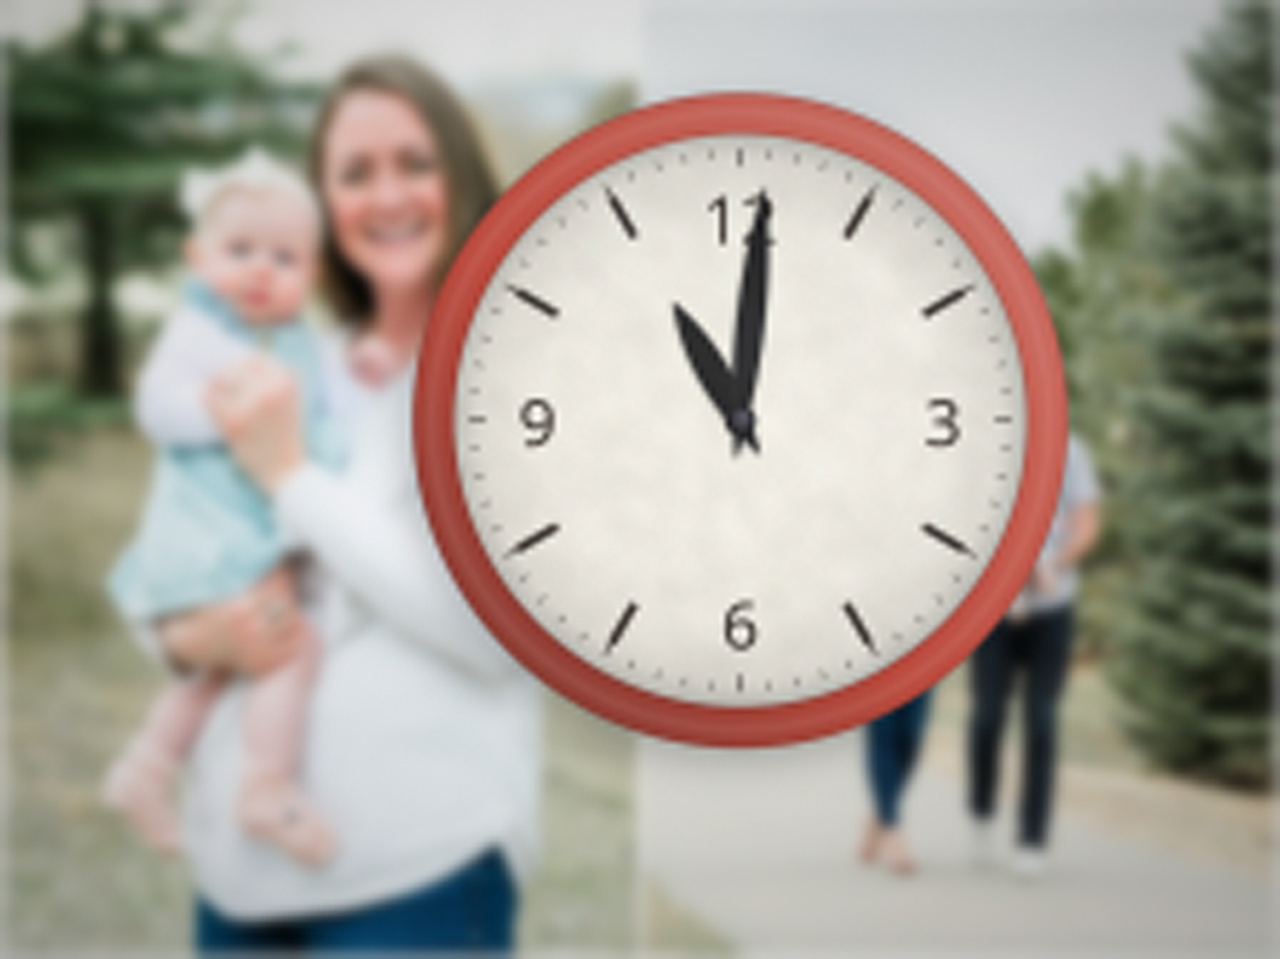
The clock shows **11:01**
